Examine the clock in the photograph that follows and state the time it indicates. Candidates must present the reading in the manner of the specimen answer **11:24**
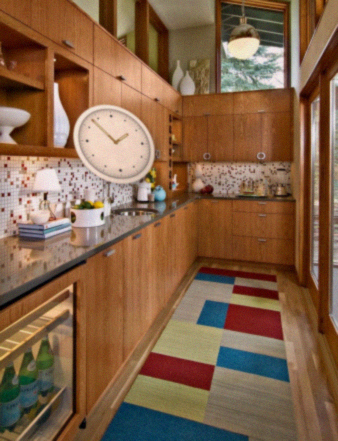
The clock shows **1:53**
